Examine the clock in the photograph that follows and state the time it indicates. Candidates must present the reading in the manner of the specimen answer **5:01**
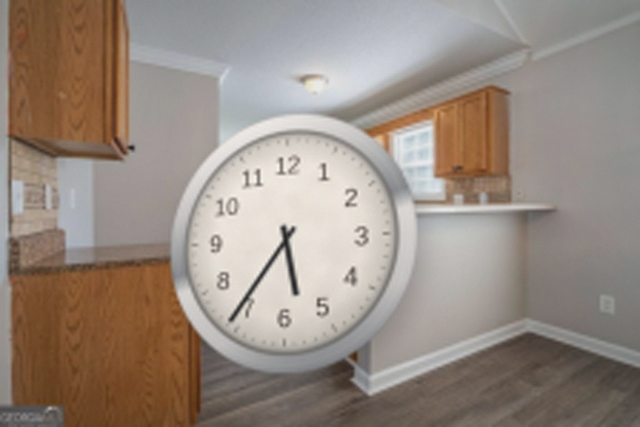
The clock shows **5:36**
